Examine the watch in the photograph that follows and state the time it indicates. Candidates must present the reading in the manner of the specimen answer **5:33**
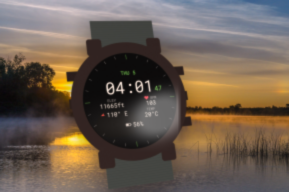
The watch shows **4:01**
